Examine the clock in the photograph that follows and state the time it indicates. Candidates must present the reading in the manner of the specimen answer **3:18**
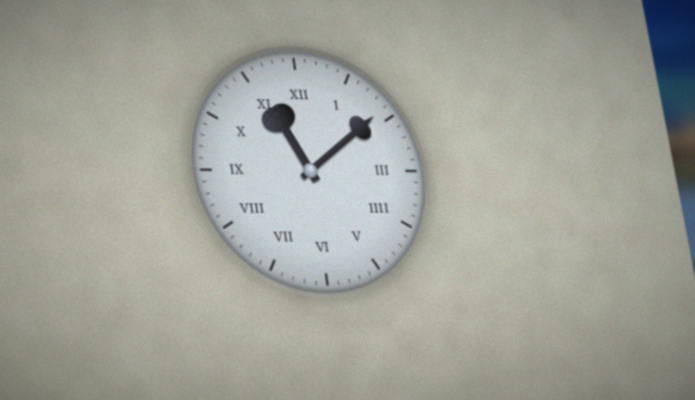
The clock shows **11:09**
